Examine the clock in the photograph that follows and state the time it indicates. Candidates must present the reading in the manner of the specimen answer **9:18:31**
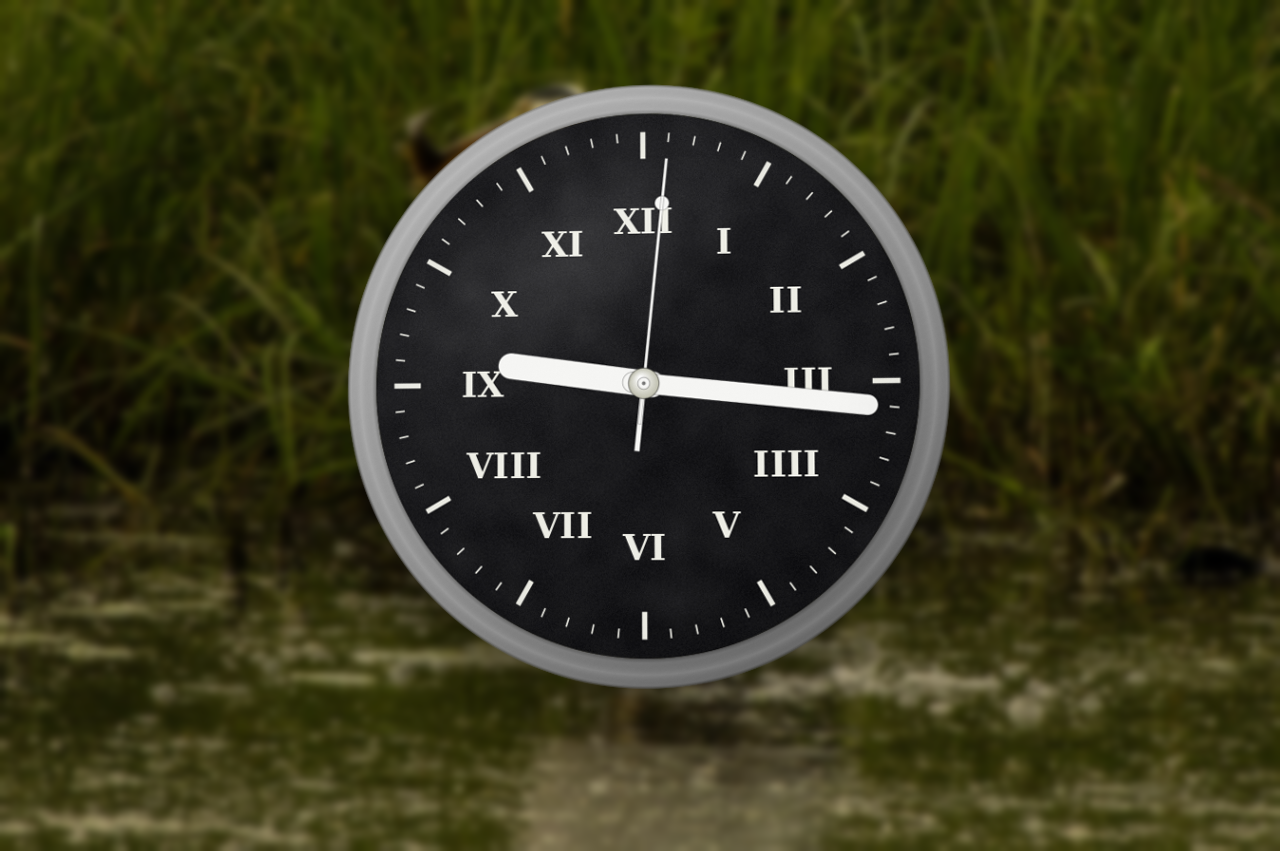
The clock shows **9:16:01**
